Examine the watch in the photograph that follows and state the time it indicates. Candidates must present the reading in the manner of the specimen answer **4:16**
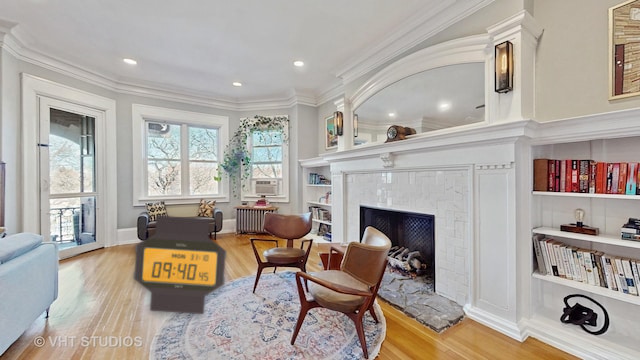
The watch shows **9:40**
